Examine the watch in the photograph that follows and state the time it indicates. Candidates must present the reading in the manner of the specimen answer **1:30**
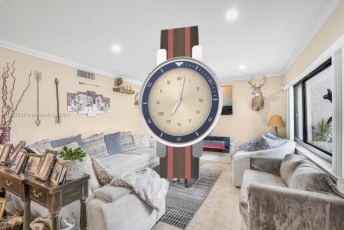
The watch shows **7:02**
